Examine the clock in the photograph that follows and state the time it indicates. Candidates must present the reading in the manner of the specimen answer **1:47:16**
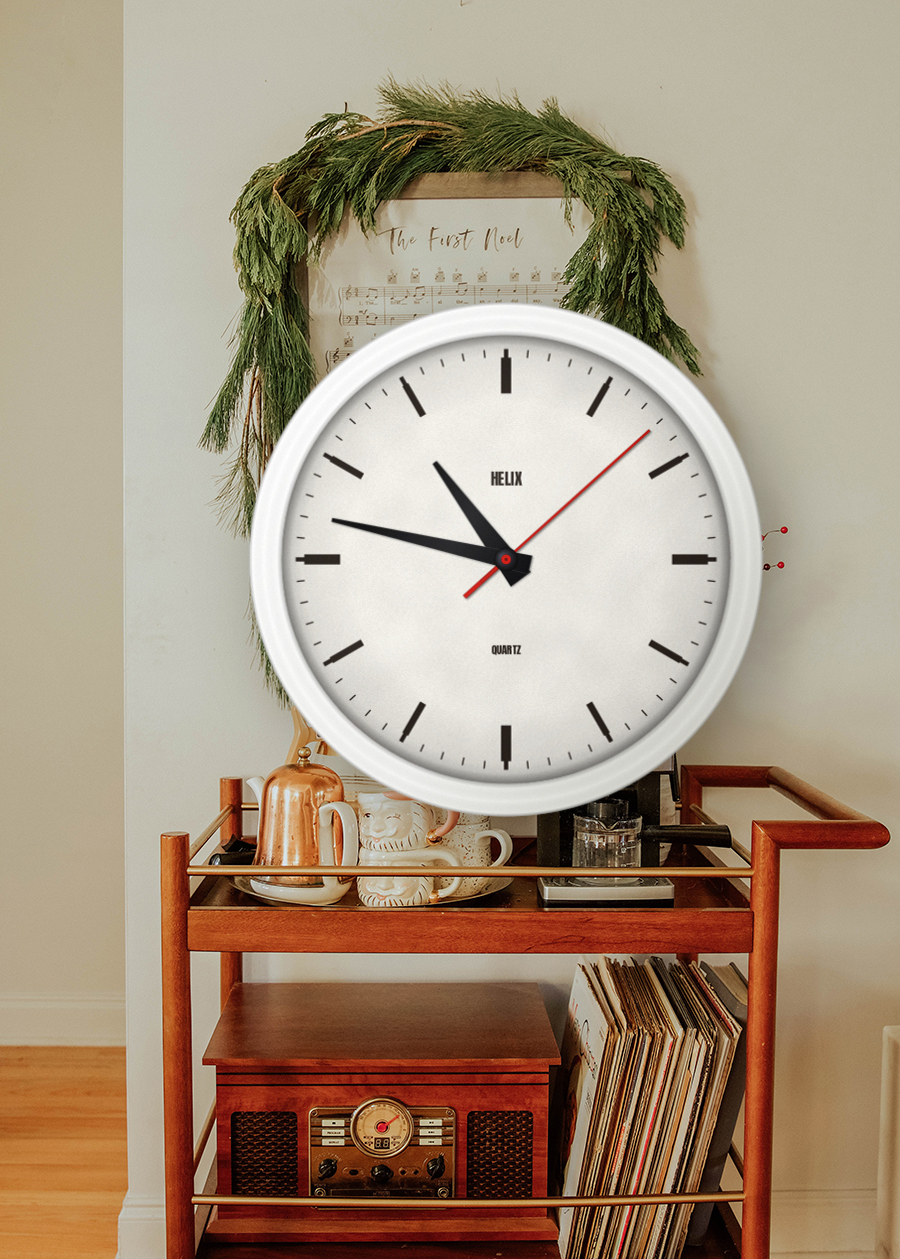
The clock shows **10:47:08**
